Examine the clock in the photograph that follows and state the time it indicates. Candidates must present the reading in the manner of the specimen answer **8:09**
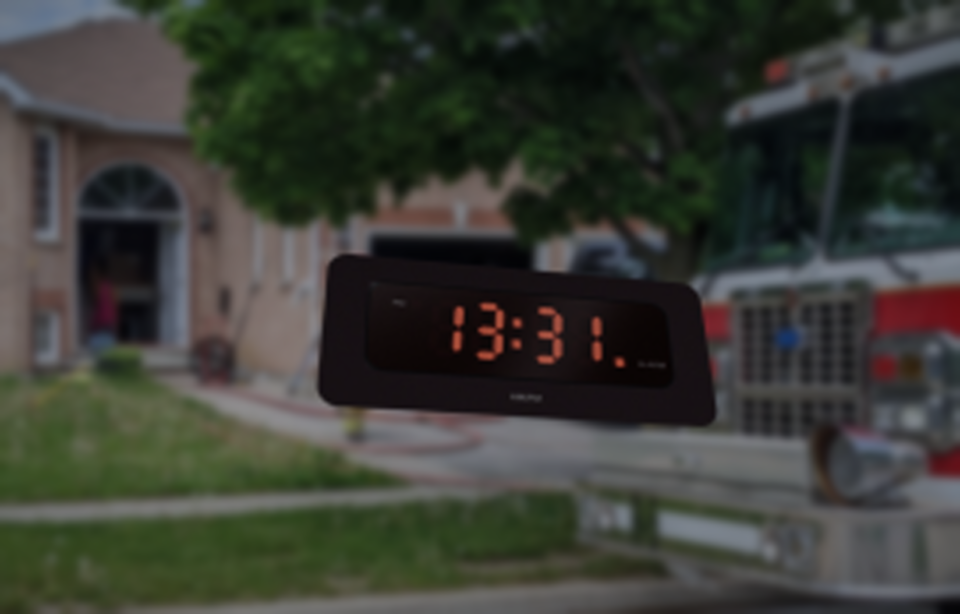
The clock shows **13:31**
